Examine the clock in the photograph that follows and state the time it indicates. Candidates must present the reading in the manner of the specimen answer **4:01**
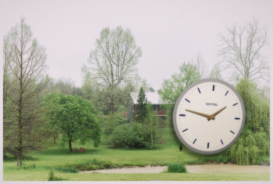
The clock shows **1:47**
